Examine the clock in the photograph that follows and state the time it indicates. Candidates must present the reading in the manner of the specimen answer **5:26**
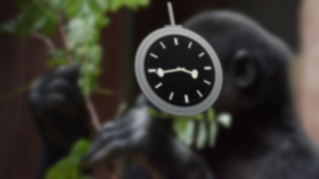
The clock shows **3:44**
